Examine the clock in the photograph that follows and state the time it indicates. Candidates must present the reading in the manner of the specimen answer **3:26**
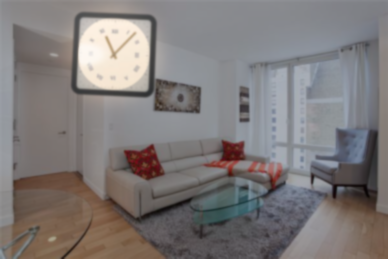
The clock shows **11:07**
